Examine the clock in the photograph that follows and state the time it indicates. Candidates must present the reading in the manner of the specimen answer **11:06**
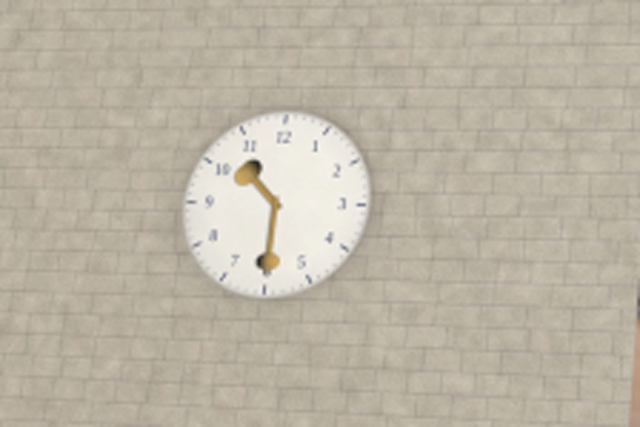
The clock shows **10:30**
